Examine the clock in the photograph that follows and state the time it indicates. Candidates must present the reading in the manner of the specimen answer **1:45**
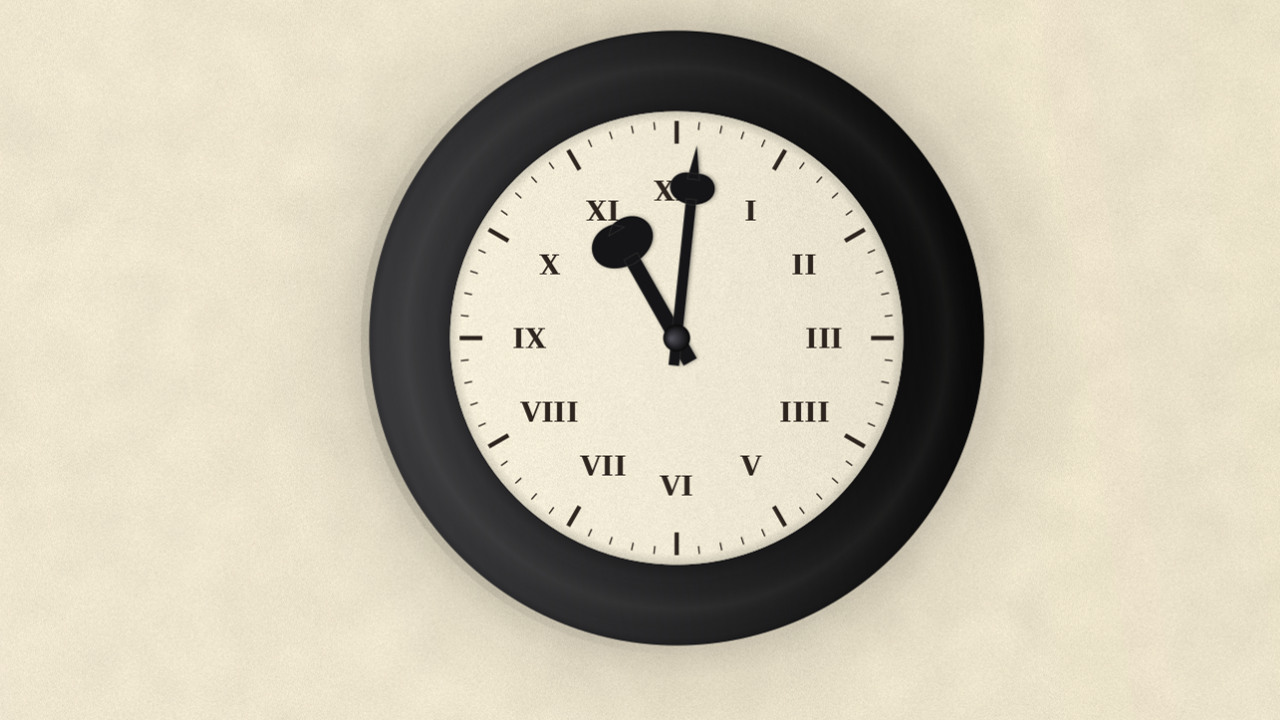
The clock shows **11:01**
